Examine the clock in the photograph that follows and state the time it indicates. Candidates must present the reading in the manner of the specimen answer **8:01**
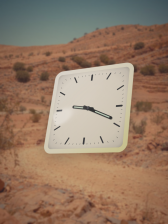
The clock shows **9:19**
